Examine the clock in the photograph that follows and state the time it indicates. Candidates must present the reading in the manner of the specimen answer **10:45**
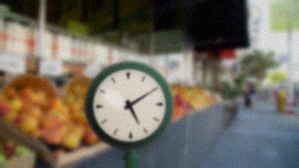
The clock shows **5:10**
